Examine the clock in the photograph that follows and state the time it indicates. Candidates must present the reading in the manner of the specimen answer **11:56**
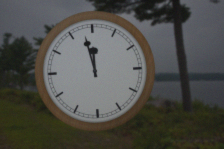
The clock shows **11:58**
